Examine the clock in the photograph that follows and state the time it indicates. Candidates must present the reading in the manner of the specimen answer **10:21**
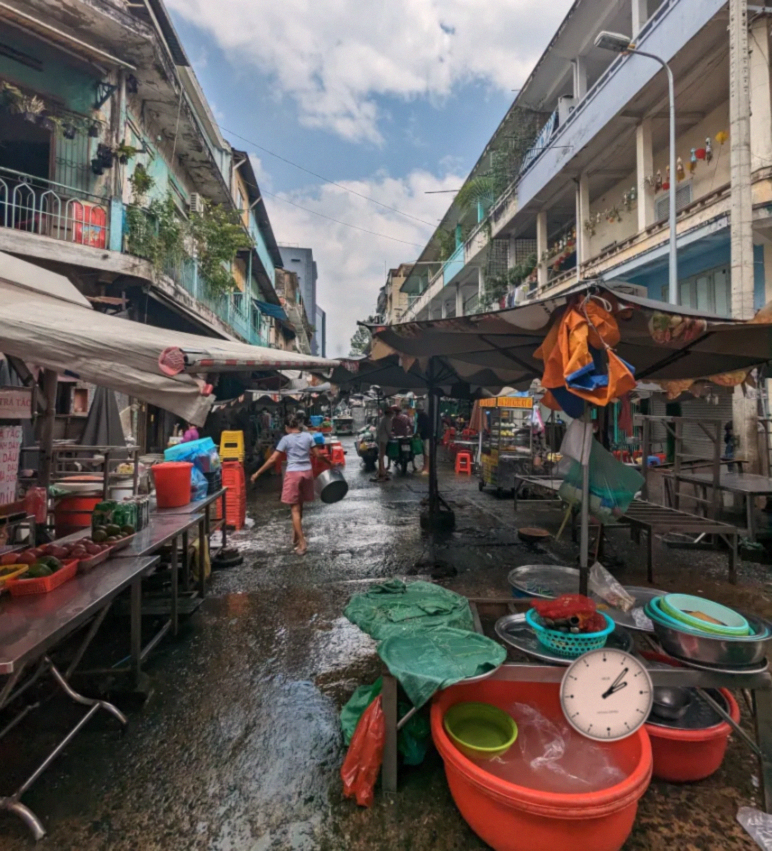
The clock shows **2:07**
